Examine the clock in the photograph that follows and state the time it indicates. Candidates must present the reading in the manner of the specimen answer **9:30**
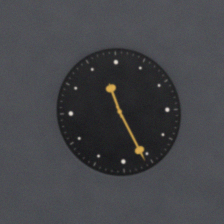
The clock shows **11:26**
